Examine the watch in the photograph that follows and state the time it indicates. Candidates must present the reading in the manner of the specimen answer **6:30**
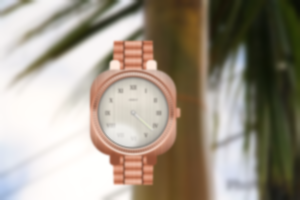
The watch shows **4:22**
